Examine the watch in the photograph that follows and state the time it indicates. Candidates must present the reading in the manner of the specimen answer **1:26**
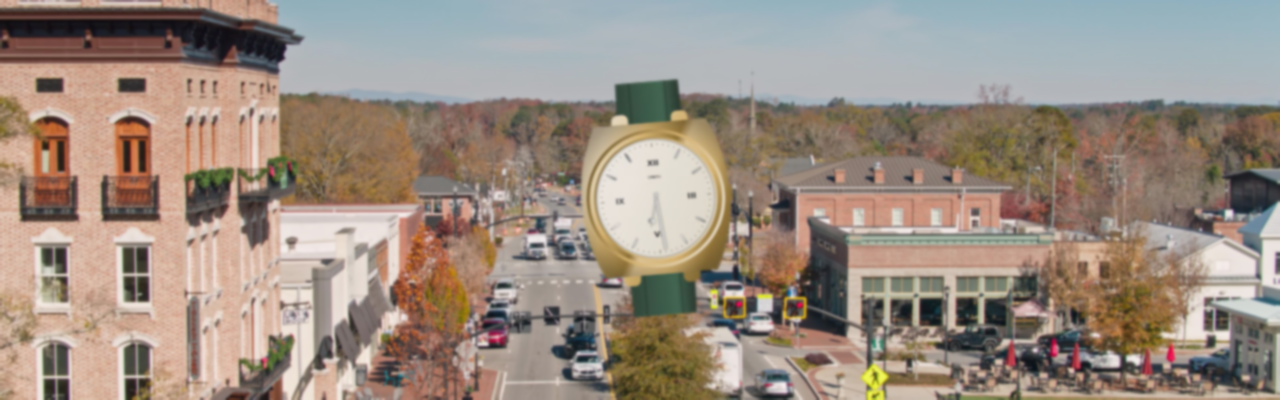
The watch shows **6:29**
